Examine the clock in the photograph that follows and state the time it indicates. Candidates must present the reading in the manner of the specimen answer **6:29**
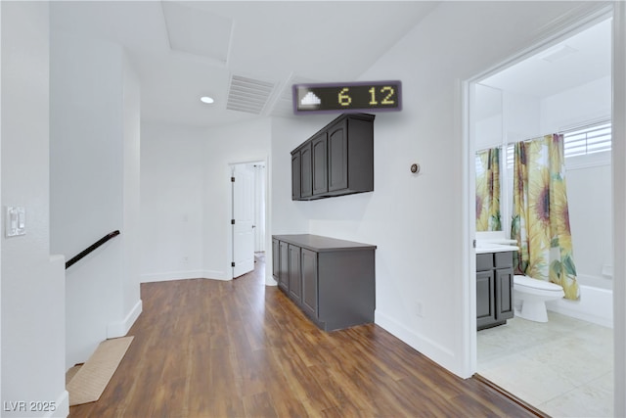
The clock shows **6:12**
